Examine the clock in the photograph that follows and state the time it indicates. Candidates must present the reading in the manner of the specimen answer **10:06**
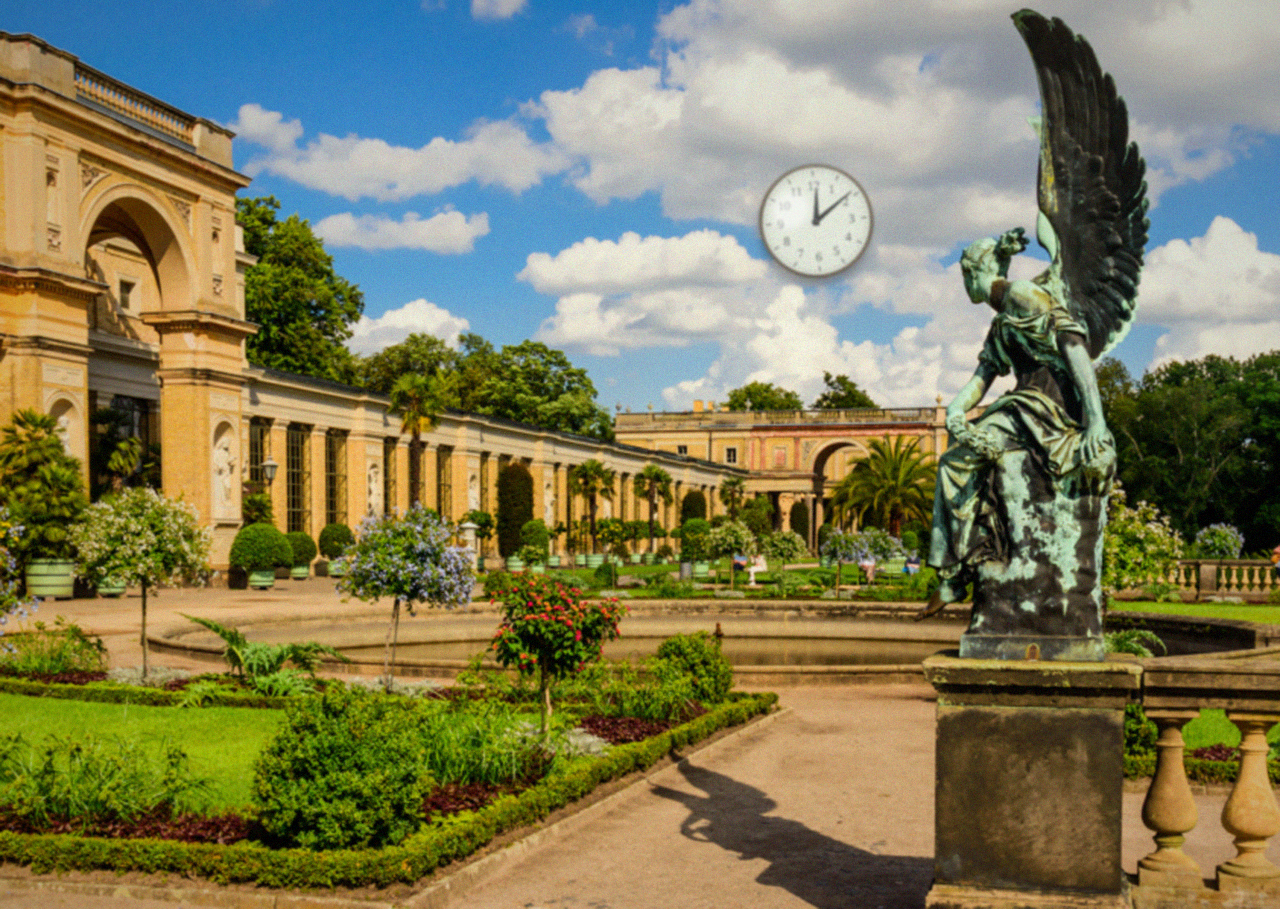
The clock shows **12:09**
